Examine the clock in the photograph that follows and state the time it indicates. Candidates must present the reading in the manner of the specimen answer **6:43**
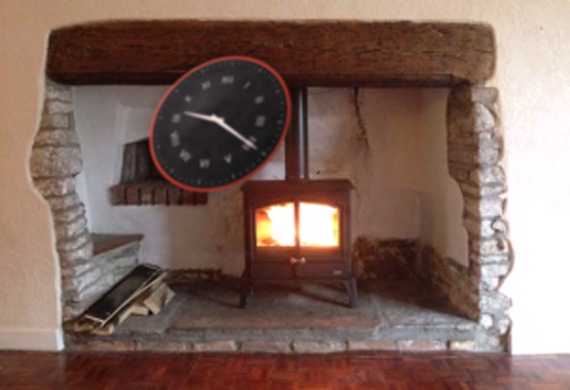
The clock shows **9:20**
